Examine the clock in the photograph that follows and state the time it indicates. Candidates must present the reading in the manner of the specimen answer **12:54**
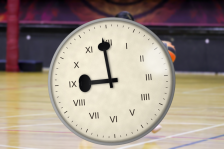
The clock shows **8:59**
